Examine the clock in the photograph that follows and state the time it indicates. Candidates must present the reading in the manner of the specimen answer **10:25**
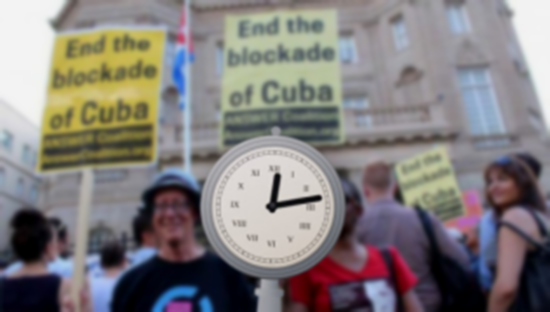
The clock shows **12:13**
